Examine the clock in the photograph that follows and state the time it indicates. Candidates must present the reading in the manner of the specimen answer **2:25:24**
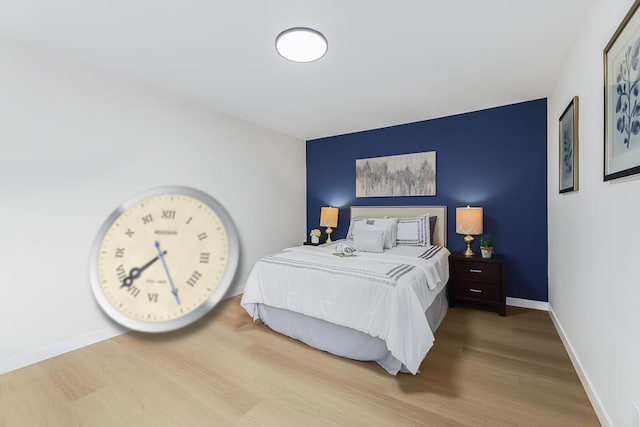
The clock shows **7:37:25**
